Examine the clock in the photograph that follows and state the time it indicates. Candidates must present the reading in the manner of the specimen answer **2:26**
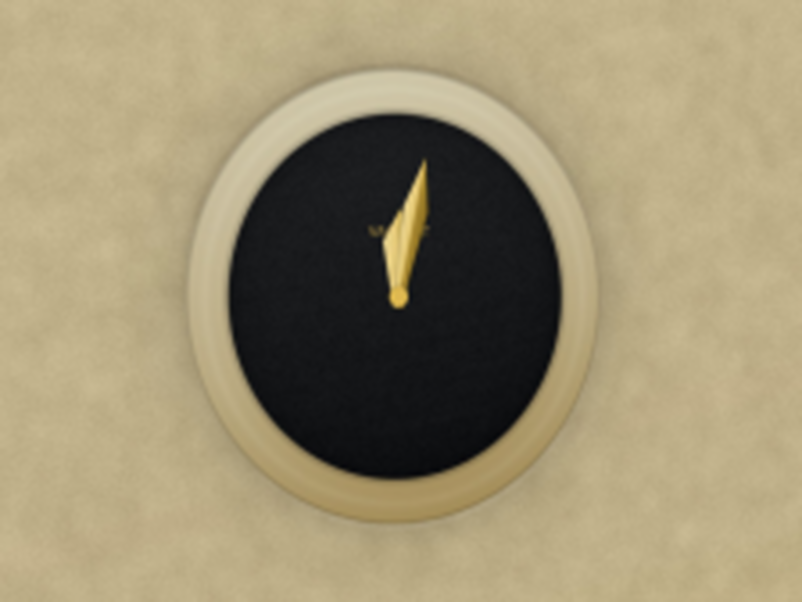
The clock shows **12:02**
